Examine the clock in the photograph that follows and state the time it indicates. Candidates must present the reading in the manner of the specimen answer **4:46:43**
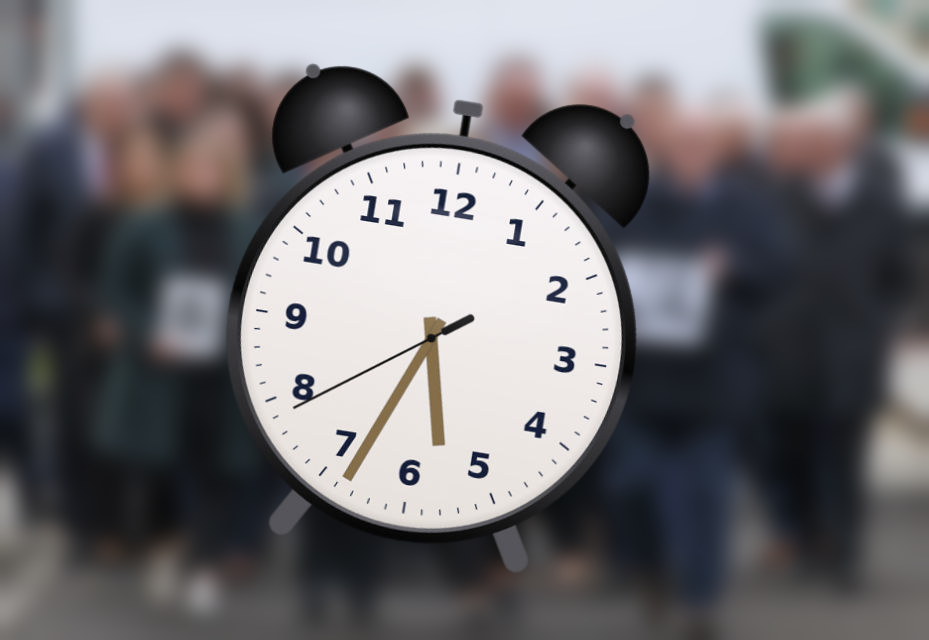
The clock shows **5:33:39**
